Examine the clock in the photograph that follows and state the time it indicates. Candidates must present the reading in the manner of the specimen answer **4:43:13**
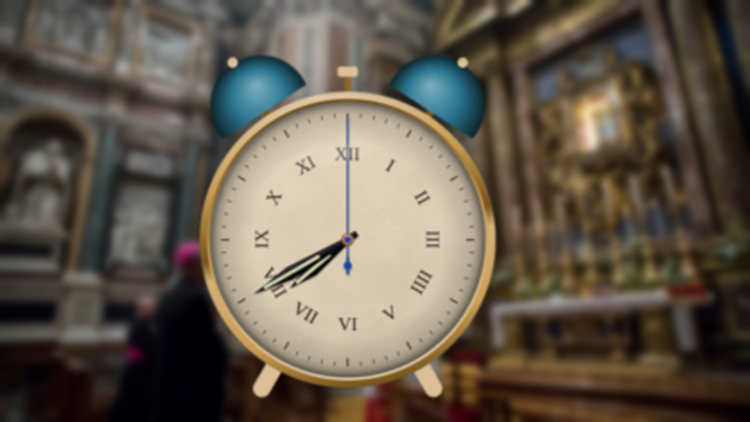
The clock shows **7:40:00**
